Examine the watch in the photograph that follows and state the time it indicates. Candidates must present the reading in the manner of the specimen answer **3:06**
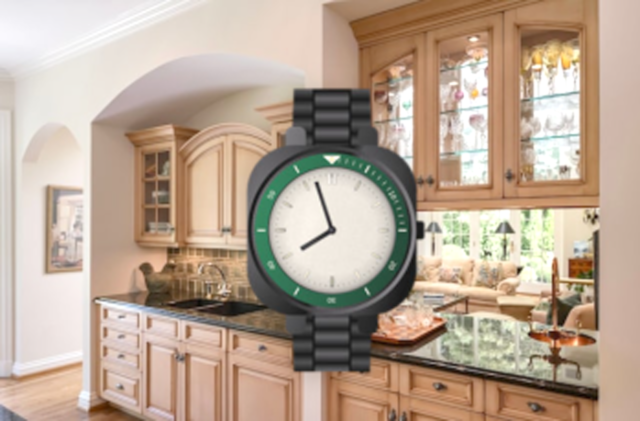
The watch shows **7:57**
